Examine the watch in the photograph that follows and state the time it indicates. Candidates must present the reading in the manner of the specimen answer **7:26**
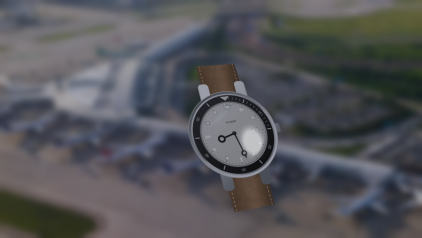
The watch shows **8:28**
